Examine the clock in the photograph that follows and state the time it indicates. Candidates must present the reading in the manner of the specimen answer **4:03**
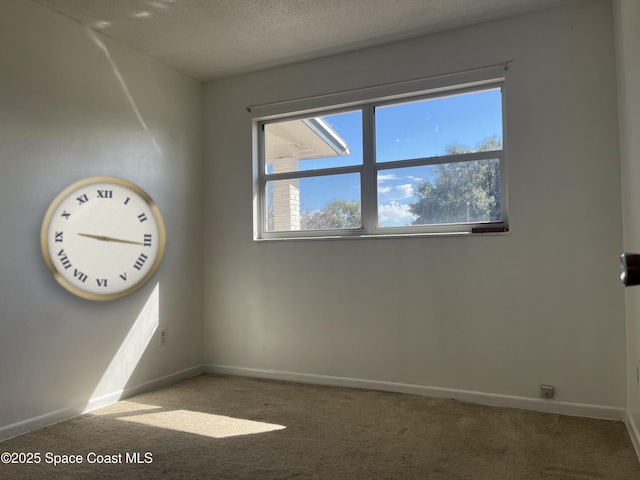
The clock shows **9:16**
